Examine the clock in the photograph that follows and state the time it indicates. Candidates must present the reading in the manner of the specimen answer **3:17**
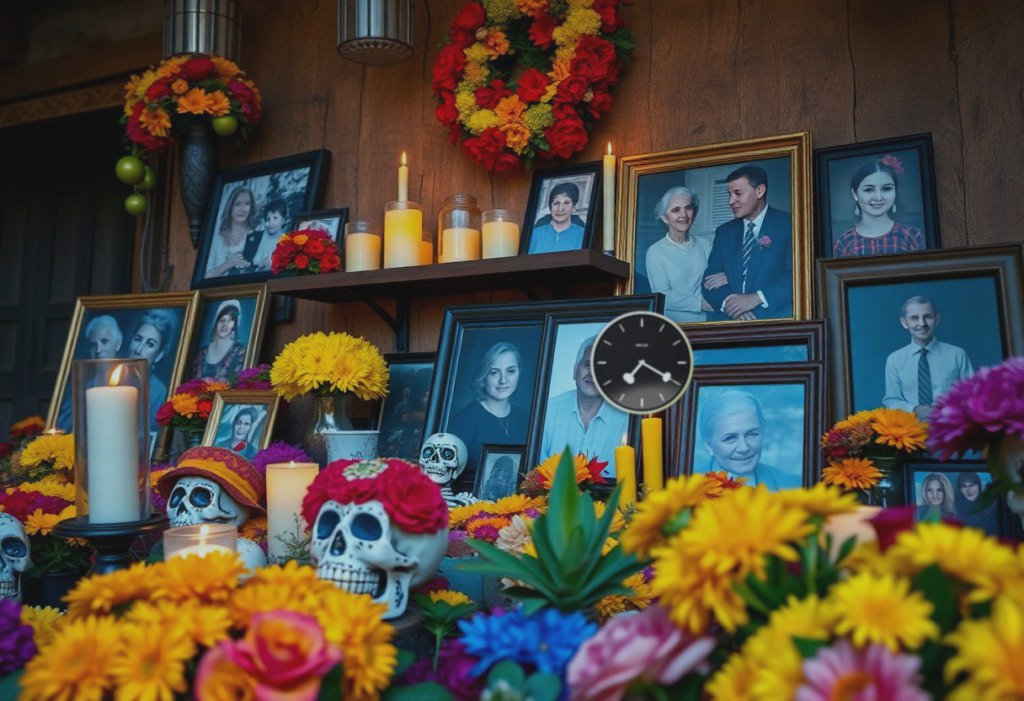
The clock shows **7:20**
